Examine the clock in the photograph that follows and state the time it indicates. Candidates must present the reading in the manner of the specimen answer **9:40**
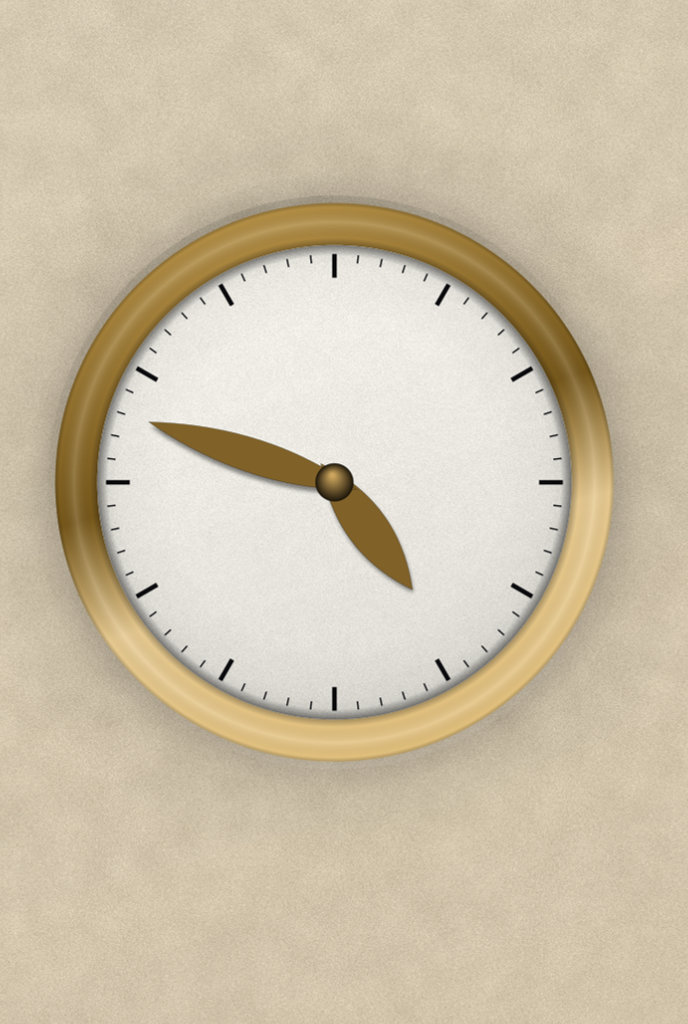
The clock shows **4:48**
